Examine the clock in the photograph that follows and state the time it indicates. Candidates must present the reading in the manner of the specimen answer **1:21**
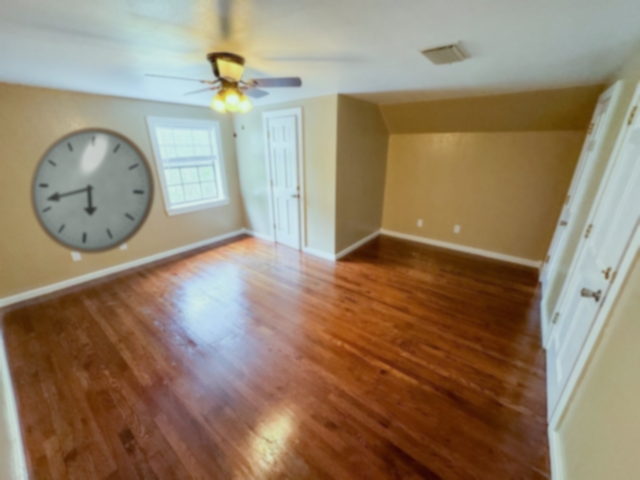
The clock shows **5:42**
